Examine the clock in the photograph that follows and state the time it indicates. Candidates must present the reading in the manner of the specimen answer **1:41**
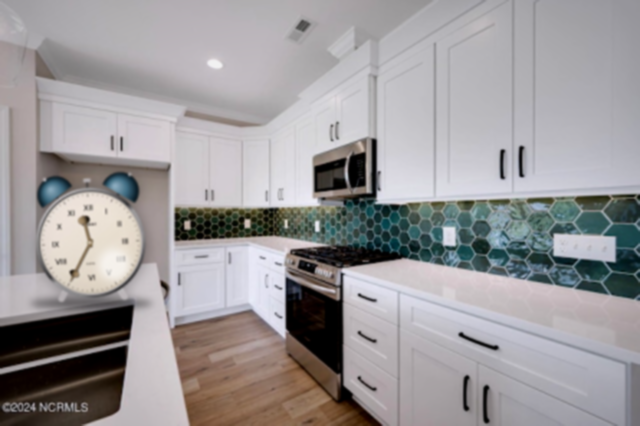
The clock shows **11:35**
